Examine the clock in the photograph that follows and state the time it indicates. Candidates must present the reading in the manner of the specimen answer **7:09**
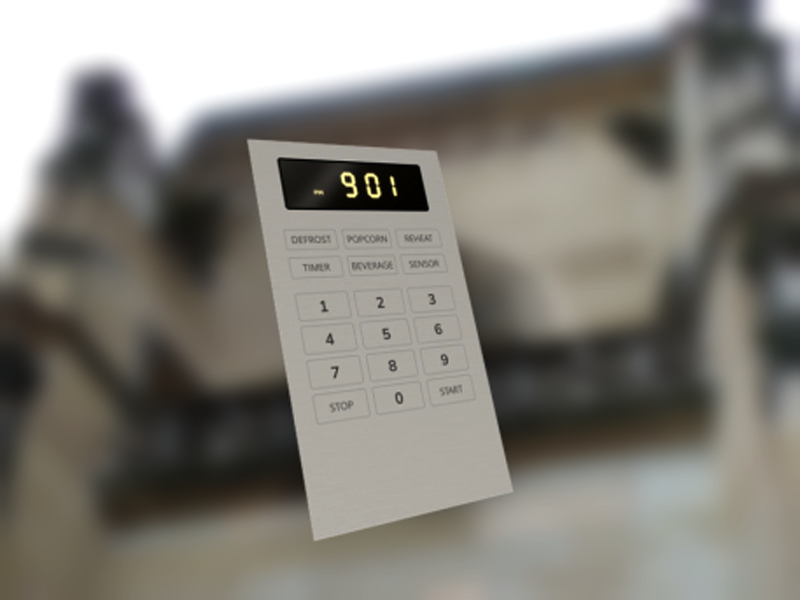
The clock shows **9:01**
